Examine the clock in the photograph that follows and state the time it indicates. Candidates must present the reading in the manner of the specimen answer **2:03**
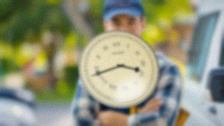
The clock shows **3:43**
